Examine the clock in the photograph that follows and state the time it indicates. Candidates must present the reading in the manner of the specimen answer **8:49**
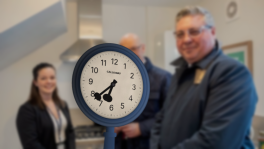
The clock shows **6:38**
